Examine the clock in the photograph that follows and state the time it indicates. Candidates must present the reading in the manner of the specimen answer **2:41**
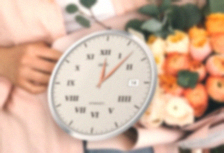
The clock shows **12:07**
